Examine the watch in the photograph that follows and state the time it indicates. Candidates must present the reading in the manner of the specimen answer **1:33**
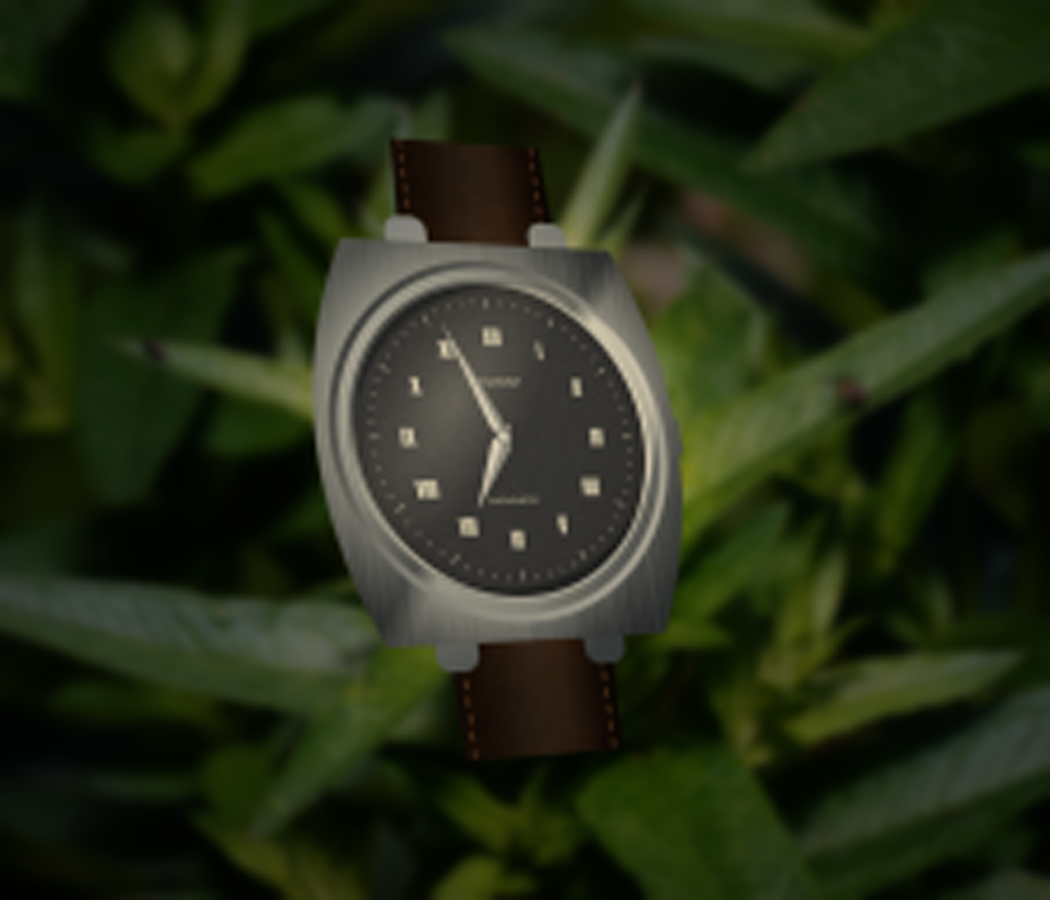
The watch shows **6:56**
